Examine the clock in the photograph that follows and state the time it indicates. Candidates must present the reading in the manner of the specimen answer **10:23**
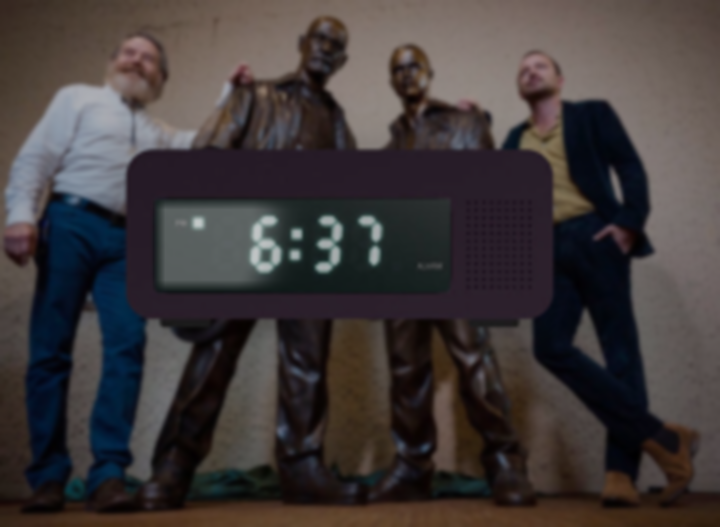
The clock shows **6:37**
